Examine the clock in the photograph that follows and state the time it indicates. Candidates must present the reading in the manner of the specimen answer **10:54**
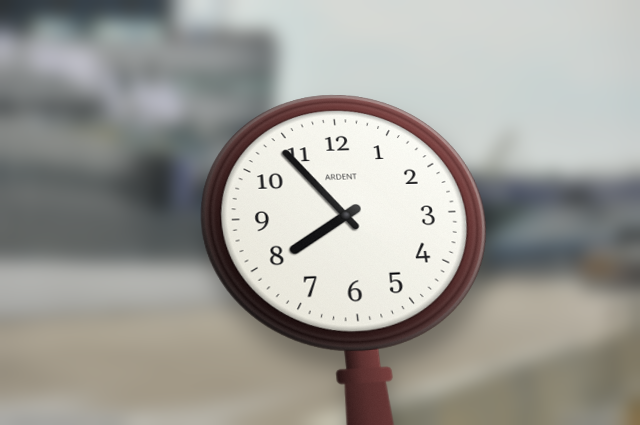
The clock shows **7:54**
